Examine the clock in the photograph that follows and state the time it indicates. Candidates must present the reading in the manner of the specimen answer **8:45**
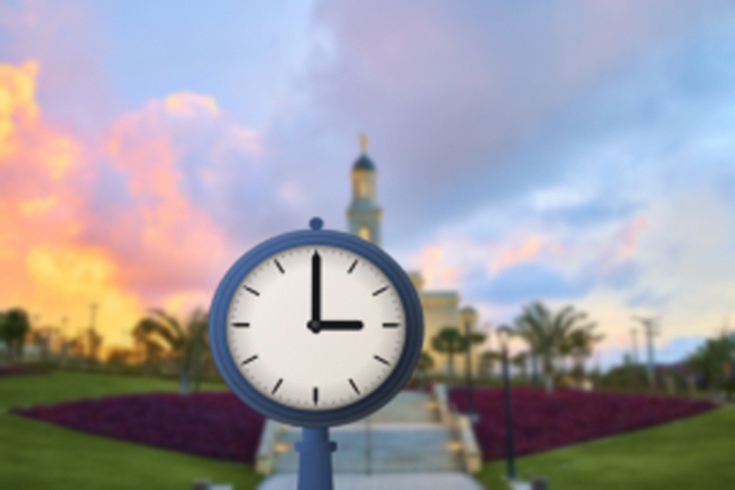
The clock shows **3:00**
